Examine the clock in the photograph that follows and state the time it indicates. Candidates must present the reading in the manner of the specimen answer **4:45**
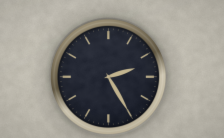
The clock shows **2:25**
